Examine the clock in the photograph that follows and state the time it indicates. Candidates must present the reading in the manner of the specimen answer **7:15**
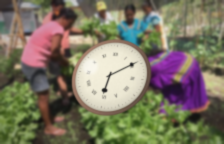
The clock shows **6:09**
